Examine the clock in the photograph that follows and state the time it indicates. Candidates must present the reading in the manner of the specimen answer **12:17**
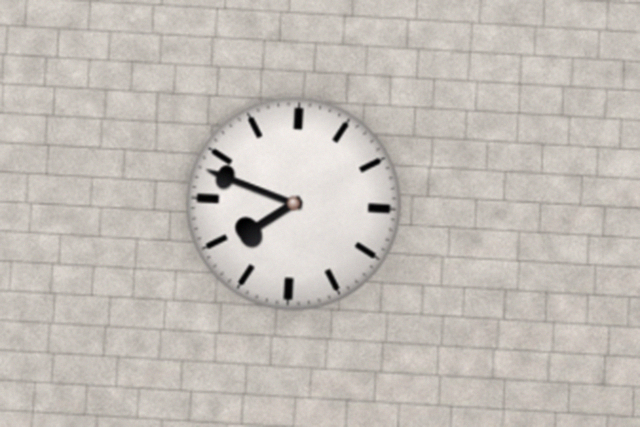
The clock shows **7:48**
